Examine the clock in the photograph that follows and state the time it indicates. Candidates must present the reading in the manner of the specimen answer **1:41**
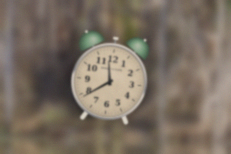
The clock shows **11:39**
